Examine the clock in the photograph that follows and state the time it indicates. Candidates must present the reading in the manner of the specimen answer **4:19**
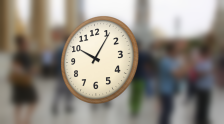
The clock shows **10:06**
